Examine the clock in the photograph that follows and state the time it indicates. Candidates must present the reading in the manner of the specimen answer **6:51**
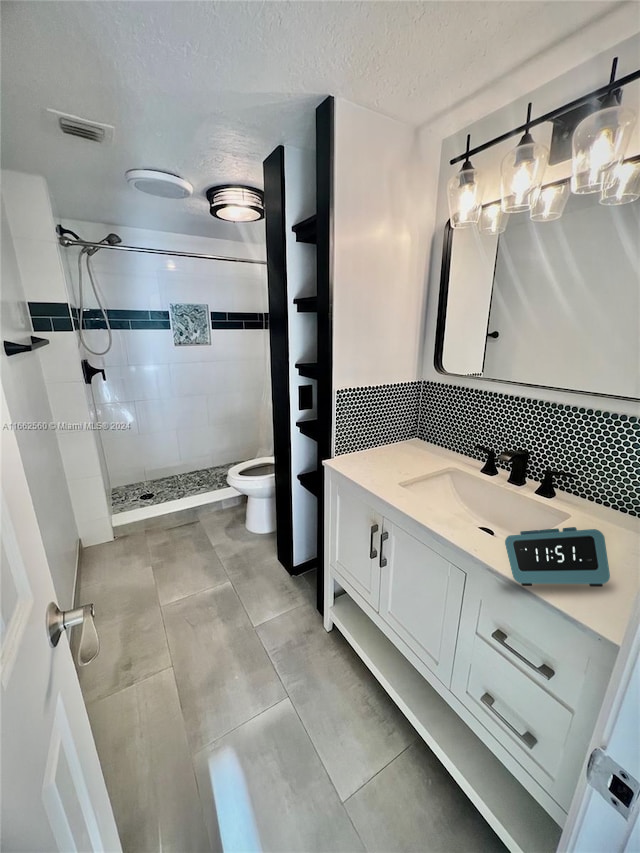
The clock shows **11:51**
